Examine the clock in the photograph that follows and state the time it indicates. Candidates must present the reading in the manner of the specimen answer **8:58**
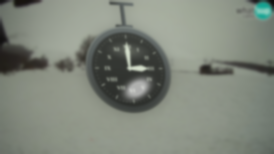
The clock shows **3:00**
